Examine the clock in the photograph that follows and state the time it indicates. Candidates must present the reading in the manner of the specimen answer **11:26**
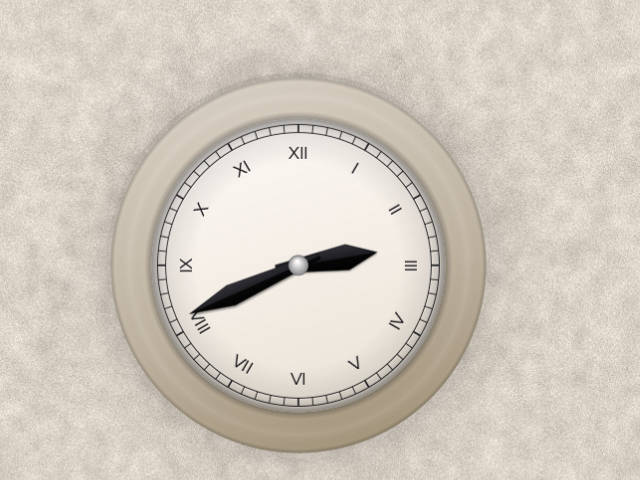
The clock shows **2:41**
